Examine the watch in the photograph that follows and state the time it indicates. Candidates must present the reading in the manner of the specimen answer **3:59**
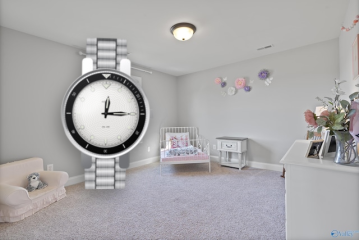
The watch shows **12:15**
